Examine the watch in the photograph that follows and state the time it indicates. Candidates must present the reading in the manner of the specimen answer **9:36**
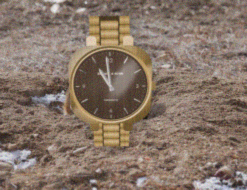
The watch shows **10:59**
